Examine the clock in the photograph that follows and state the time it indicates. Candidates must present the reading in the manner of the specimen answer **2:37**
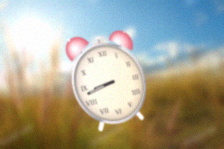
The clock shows **8:43**
